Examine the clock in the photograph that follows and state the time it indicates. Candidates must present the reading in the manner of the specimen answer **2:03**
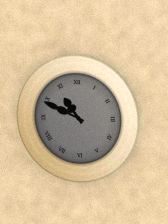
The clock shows **10:49**
